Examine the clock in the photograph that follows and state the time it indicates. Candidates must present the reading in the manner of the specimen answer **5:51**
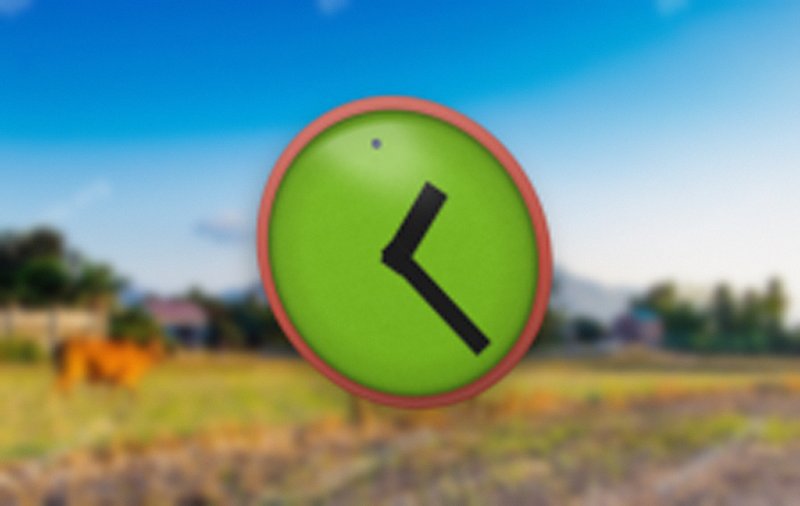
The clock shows **1:24**
